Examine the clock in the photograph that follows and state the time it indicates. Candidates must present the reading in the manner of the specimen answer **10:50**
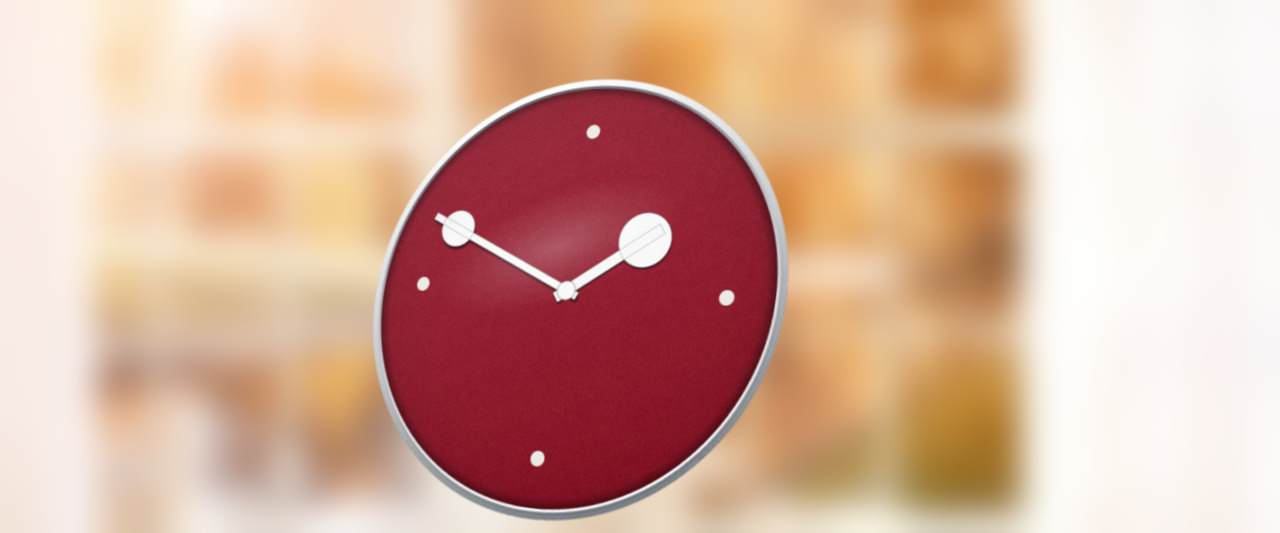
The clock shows **1:49**
